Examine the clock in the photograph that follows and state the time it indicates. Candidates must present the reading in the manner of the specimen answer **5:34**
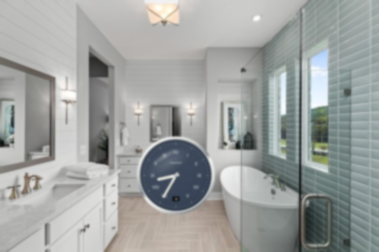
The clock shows **8:35**
